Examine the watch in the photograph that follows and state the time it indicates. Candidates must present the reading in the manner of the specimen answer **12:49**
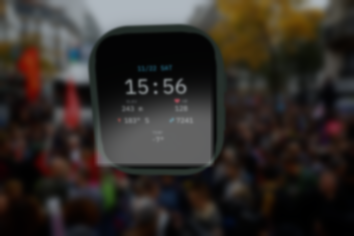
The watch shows **15:56**
